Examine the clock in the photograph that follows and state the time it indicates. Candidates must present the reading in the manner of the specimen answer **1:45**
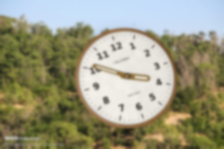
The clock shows **3:51**
